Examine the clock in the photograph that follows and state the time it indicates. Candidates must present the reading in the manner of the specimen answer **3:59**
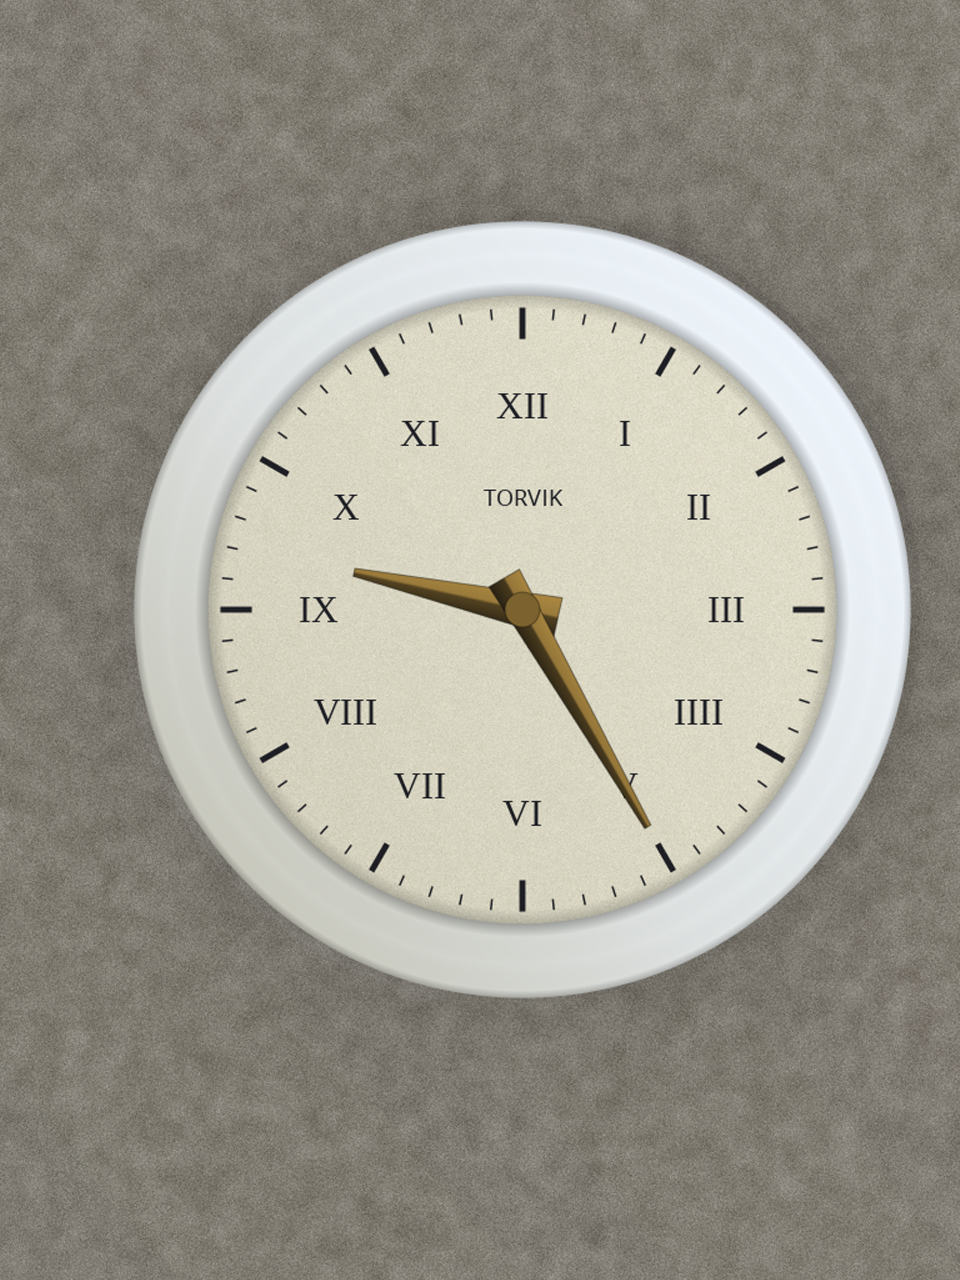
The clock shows **9:25**
